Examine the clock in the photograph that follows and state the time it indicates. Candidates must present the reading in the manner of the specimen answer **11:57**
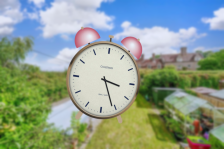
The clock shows **3:26**
